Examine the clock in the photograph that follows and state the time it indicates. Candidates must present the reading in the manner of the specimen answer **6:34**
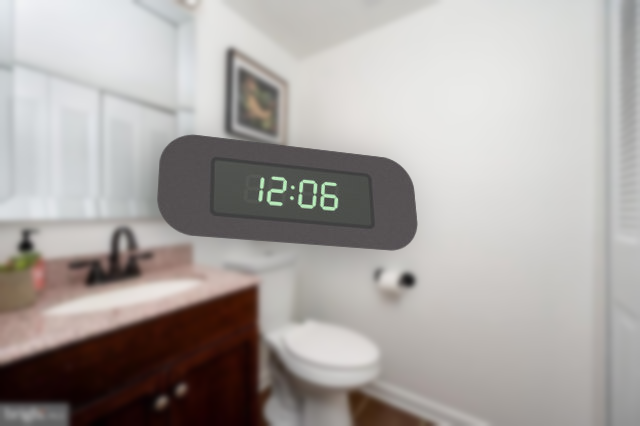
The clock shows **12:06**
